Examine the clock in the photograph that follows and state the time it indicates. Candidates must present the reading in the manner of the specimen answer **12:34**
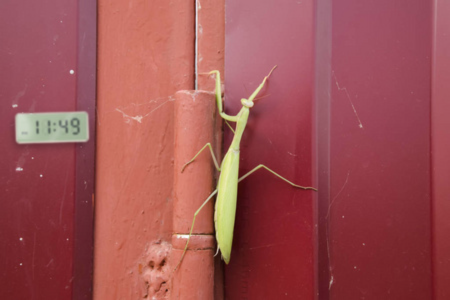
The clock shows **11:49**
